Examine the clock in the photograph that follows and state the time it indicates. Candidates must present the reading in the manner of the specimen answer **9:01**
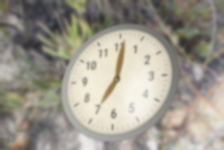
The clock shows **7:01**
